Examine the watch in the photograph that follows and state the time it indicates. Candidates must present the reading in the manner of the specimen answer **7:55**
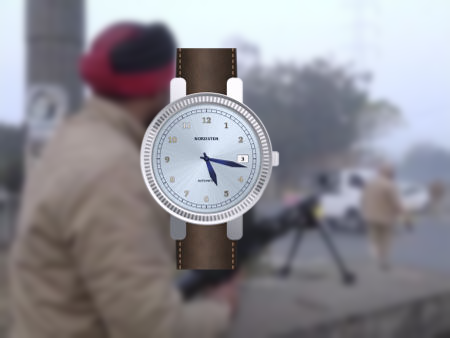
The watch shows **5:17**
